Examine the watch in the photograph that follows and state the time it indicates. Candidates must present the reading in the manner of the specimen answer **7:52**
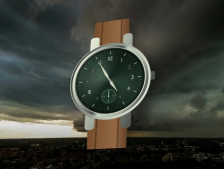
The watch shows **4:55**
